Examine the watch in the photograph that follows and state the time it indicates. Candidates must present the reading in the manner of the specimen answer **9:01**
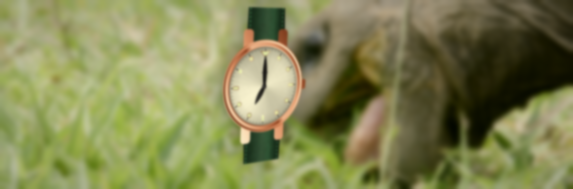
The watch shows **7:00**
